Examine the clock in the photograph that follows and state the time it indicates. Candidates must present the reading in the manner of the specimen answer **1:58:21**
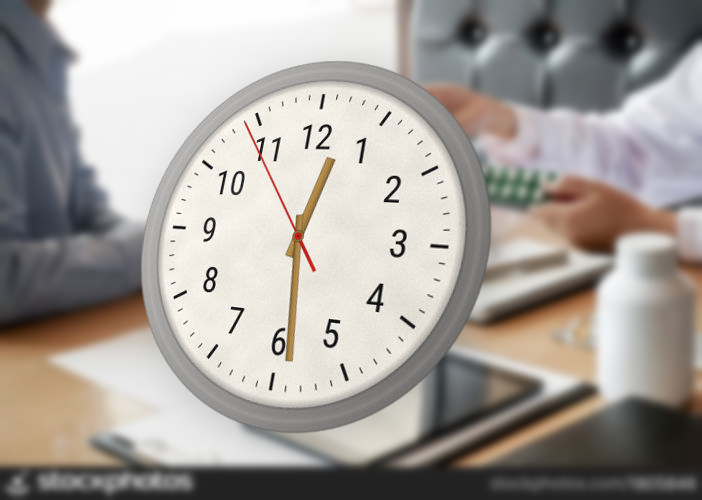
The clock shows **12:28:54**
